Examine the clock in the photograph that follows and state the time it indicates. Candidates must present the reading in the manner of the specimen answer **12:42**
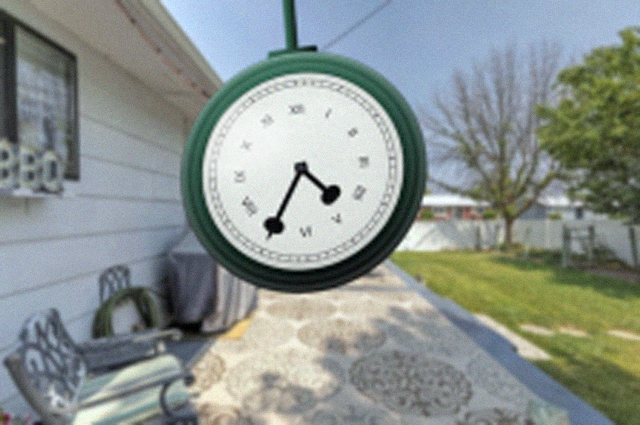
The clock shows **4:35**
